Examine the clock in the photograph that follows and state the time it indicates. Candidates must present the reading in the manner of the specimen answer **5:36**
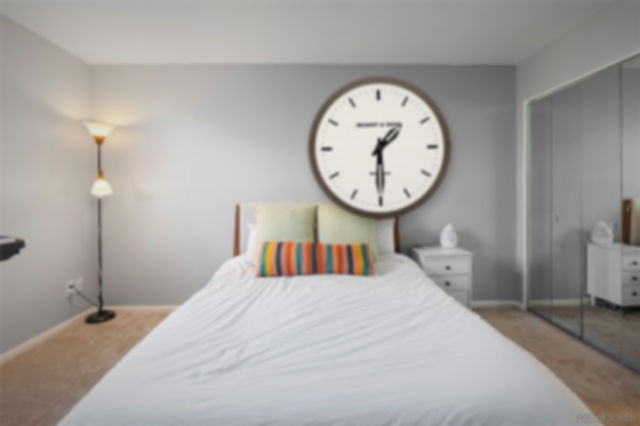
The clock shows **1:30**
